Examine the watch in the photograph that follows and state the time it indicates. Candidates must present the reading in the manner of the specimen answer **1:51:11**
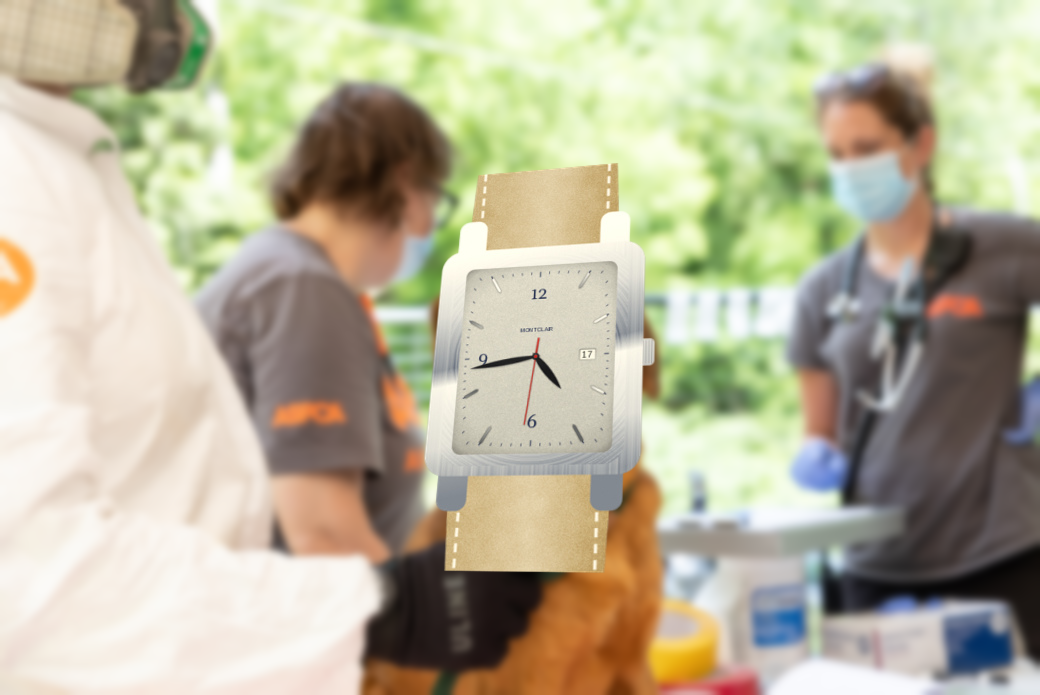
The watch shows **4:43:31**
